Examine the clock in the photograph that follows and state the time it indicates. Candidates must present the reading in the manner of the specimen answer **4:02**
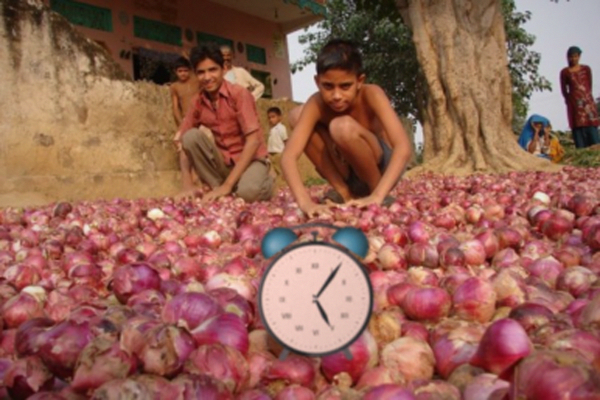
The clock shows **5:06**
